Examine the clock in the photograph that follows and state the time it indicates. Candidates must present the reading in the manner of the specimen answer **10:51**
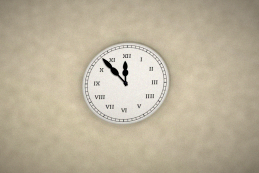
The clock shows **11:53**
